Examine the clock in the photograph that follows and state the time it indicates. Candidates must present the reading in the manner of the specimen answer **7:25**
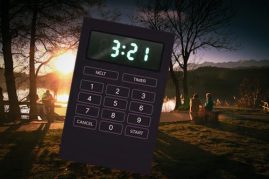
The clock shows **3:21**
